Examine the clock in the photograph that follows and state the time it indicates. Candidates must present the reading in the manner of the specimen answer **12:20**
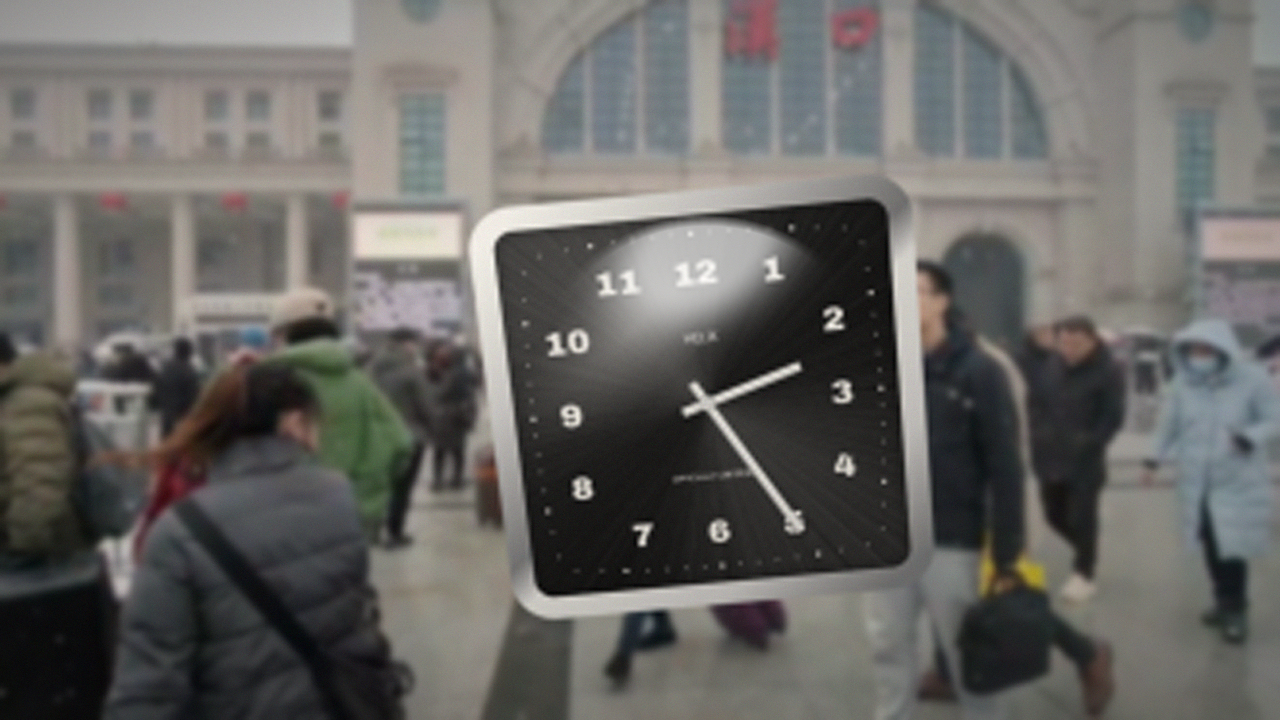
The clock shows **2:25**
